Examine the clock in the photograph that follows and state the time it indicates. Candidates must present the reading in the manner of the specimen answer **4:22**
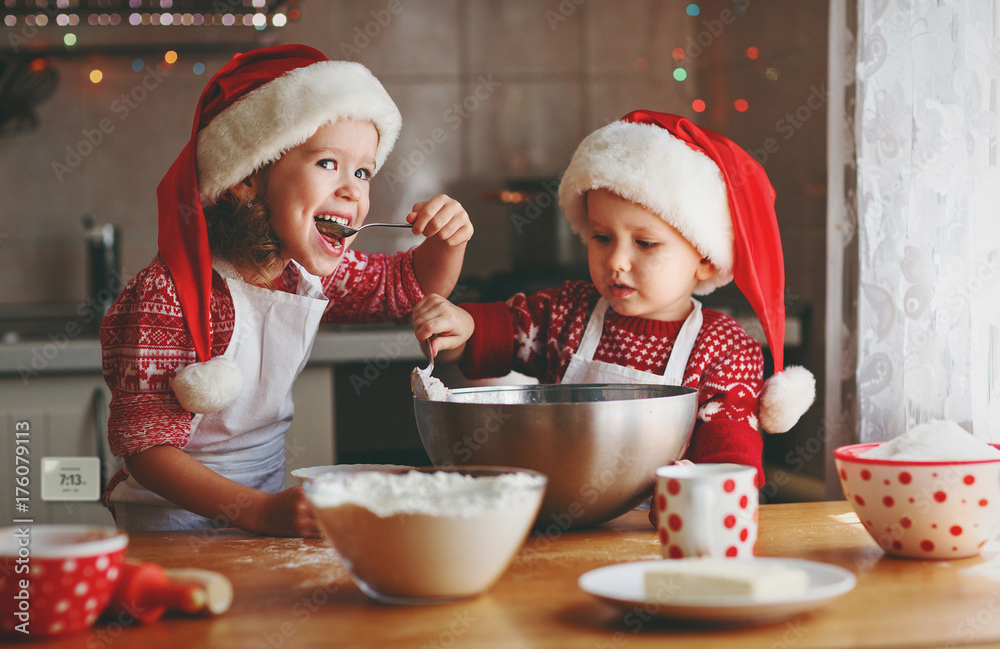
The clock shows **7:13**
